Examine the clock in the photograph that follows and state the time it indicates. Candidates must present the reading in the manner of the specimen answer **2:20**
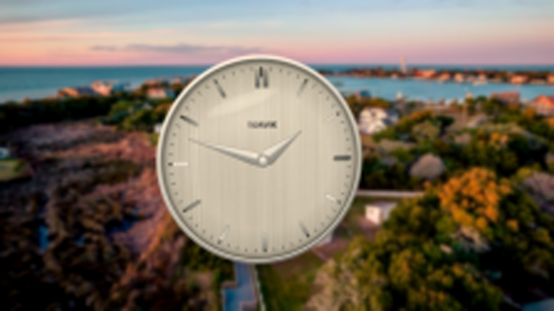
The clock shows **1:48**
